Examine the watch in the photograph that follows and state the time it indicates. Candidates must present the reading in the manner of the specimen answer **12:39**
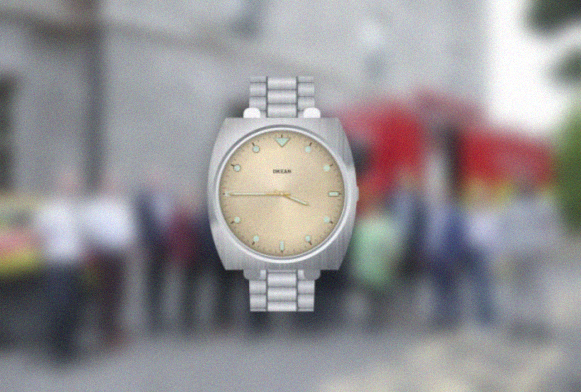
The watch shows **3:45**
